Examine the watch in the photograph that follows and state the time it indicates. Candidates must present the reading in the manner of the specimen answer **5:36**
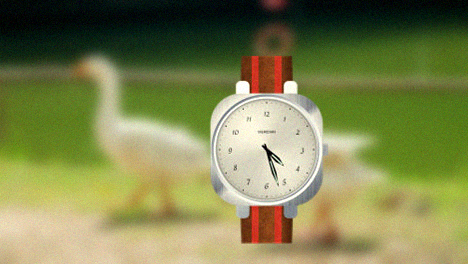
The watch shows **4:27**
